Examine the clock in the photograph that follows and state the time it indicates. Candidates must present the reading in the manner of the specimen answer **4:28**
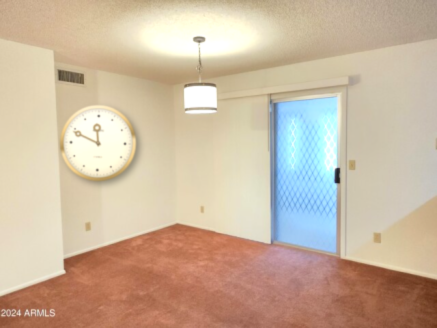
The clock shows **11:49**
